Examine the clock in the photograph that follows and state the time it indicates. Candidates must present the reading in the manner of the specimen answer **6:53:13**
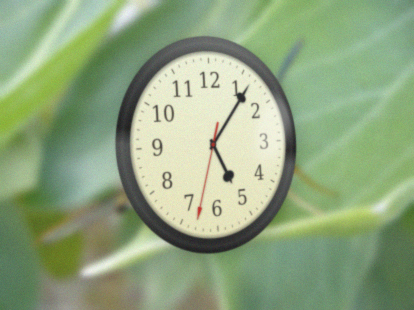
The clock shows **5:06:33**
